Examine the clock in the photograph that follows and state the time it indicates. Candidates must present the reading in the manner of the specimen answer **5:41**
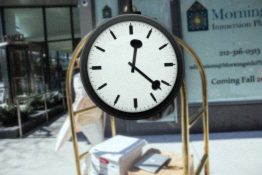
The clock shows **12:22**
